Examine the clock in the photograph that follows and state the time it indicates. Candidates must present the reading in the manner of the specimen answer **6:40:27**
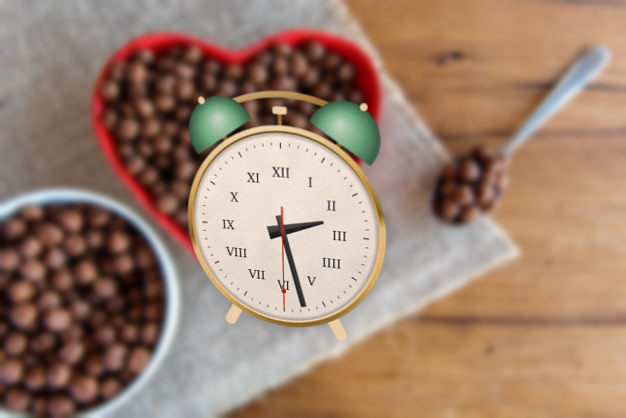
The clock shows **2:27:30**
